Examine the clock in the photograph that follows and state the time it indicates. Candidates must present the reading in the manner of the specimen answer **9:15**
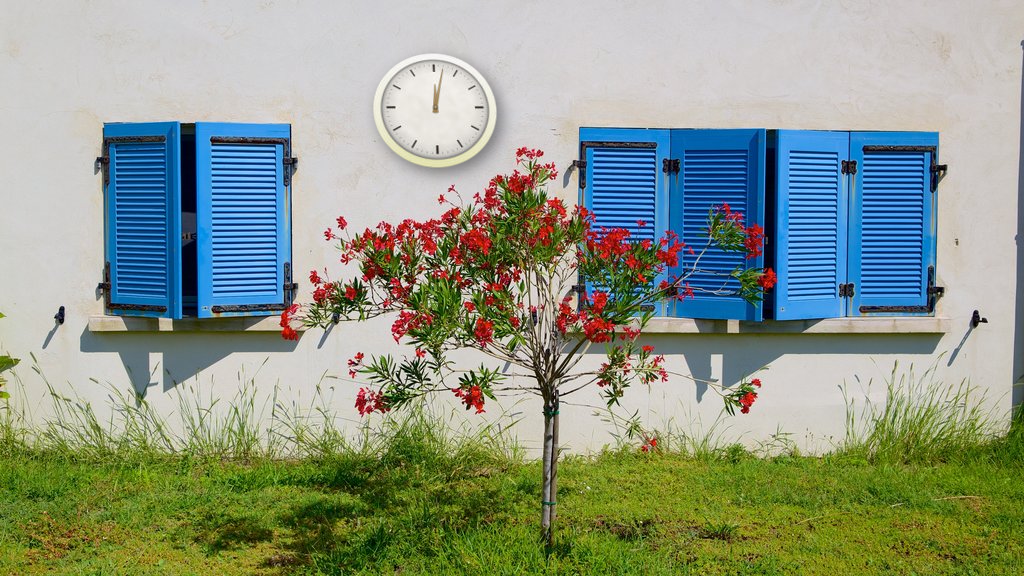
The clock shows **12:02**
